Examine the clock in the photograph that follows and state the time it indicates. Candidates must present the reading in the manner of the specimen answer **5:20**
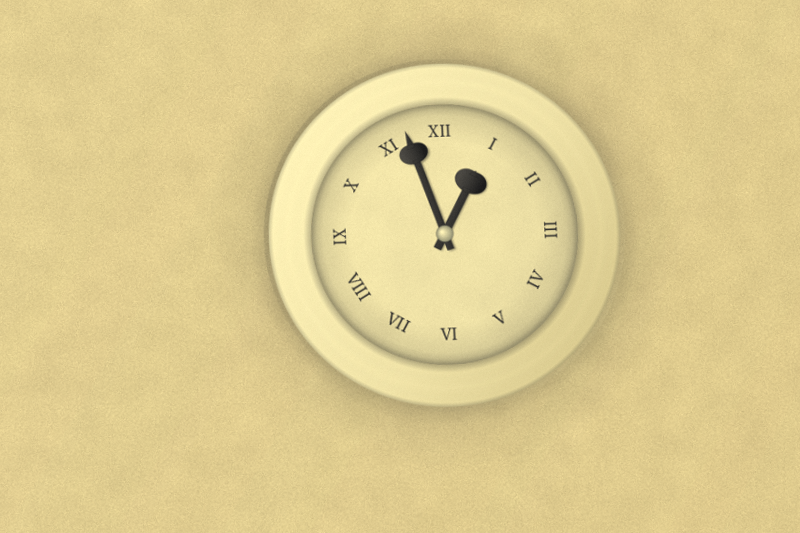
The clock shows **12:57**
